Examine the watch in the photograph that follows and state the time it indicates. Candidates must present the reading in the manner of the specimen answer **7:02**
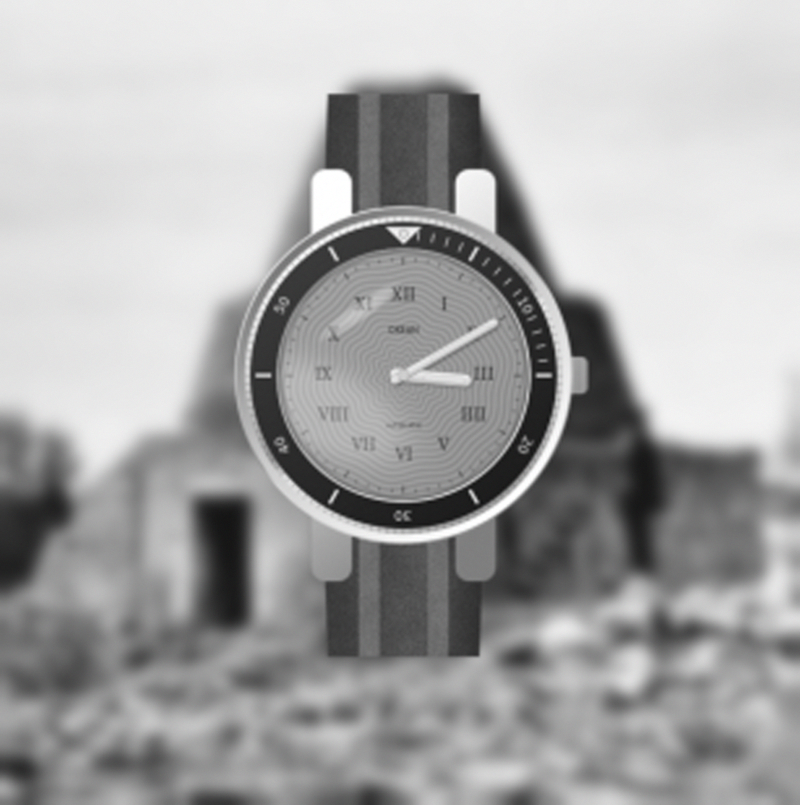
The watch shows **3:10**
